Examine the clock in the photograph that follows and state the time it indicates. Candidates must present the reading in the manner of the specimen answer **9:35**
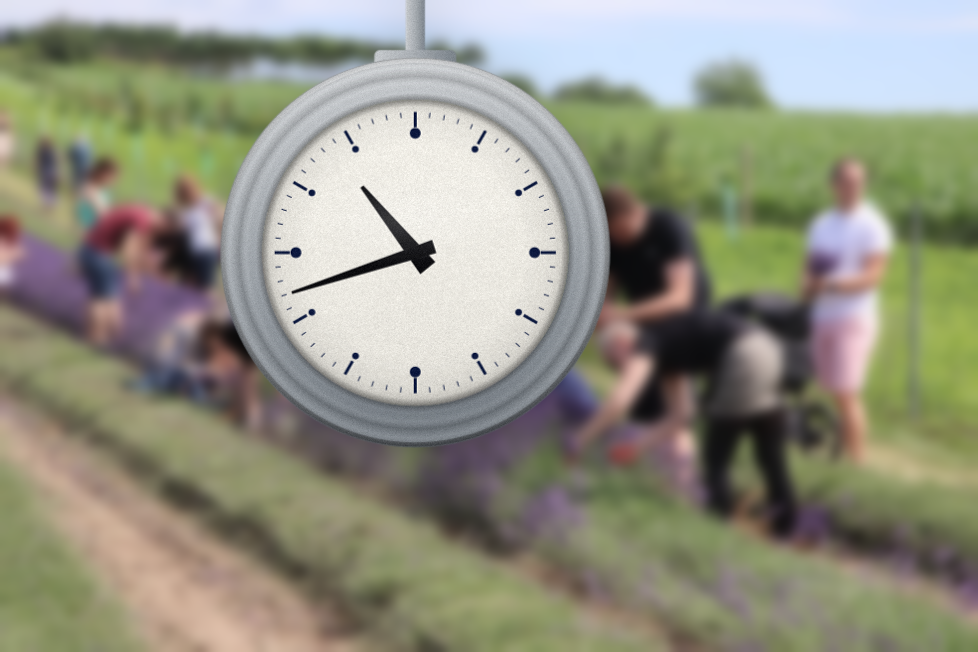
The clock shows **10:42**
